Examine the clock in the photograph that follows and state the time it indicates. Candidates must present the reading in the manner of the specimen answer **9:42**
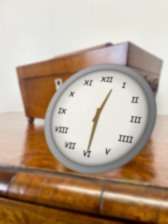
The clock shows **12:30**
